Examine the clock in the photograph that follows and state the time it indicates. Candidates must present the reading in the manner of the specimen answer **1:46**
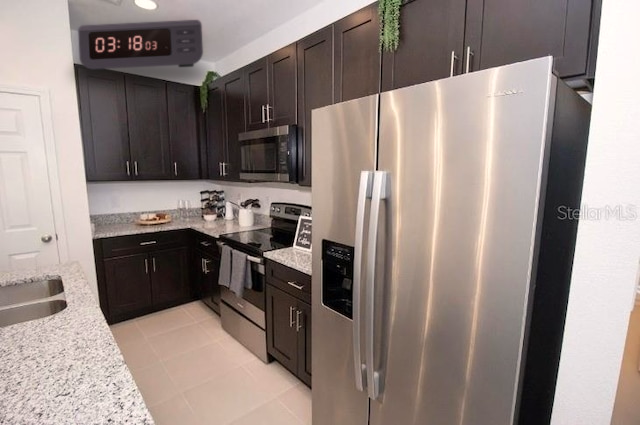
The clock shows **3:18**
